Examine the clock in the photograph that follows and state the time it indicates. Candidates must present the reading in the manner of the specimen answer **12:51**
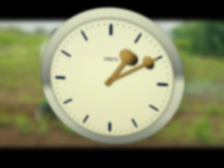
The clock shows **1:10**
